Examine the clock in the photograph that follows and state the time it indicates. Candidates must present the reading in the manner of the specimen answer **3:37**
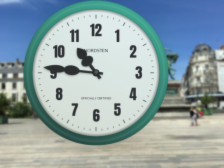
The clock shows **10:46**
